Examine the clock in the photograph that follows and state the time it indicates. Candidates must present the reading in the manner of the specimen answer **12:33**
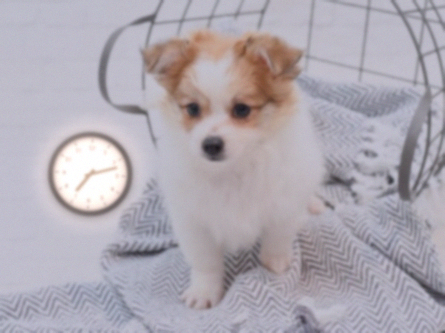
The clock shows **7:12**
